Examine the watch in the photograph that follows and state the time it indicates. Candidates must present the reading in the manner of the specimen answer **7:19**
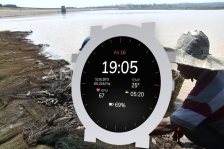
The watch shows **19:05**
